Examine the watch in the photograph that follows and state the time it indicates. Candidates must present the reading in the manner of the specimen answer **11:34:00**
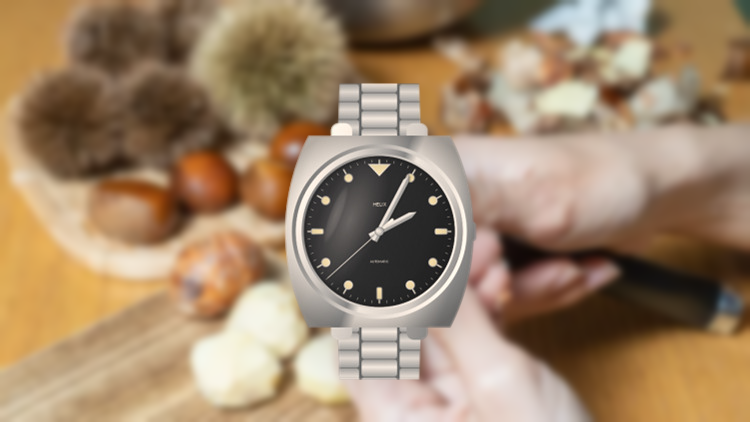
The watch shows **2:04:38**
